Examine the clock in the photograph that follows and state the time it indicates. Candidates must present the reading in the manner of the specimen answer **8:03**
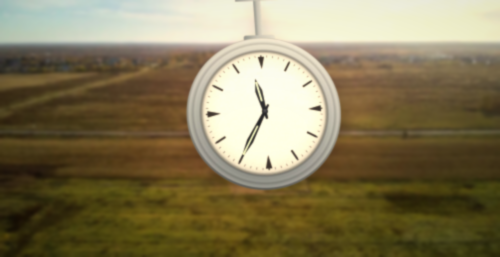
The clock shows **11:35**
